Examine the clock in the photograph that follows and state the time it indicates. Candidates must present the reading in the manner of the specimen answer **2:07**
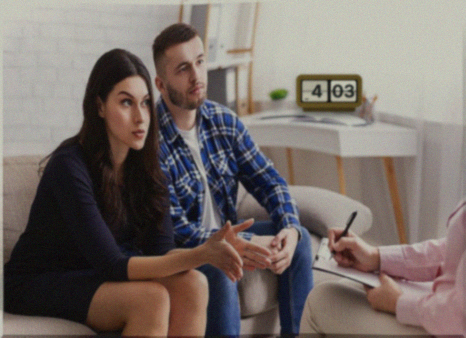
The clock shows **4:03**
